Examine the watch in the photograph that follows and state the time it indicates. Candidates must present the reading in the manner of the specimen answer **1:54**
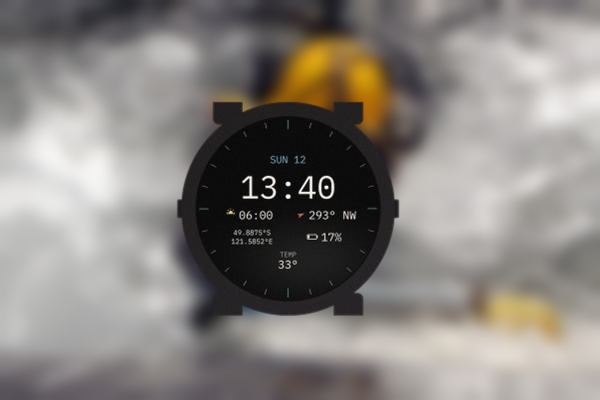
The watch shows **13:40**
